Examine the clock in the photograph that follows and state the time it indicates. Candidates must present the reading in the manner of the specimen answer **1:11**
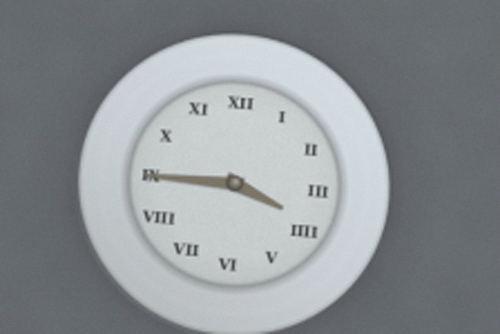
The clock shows **3:45**
